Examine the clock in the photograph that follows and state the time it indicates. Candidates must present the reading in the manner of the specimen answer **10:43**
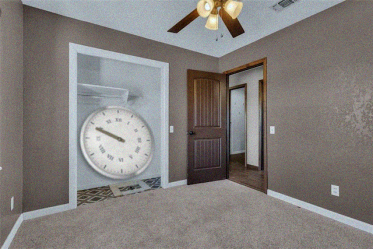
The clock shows **9:49**
